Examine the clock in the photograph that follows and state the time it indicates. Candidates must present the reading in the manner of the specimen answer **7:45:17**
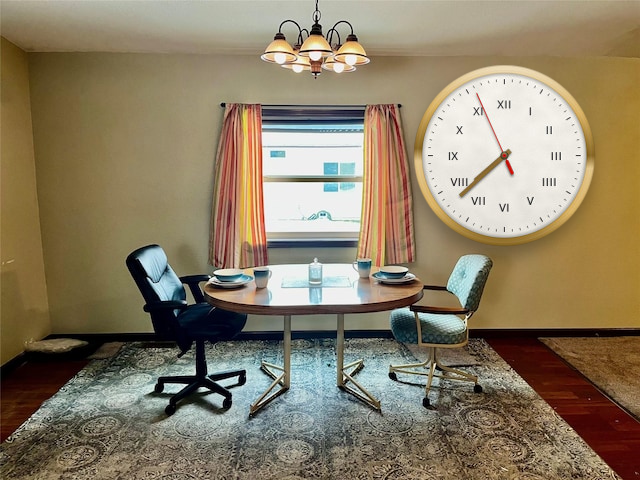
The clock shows **7:37:56**
